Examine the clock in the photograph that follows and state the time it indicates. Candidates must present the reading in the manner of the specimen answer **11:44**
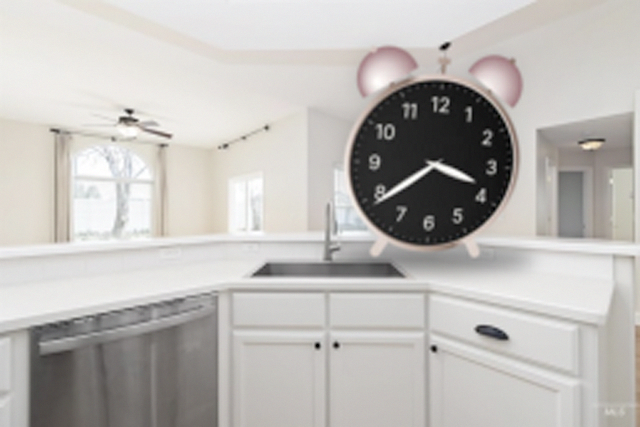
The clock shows **3:39**
